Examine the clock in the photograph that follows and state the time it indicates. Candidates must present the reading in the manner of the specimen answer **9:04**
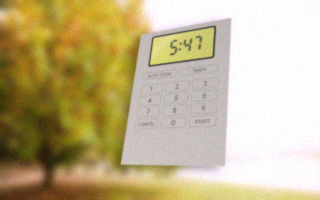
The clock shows **5:47**
